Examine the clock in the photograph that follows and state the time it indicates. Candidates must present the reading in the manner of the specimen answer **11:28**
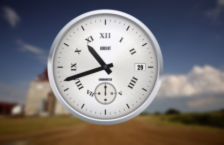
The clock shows **10:42**
